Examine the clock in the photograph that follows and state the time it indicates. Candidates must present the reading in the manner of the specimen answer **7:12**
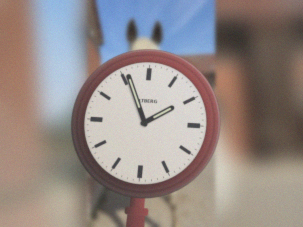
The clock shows **1:56**
